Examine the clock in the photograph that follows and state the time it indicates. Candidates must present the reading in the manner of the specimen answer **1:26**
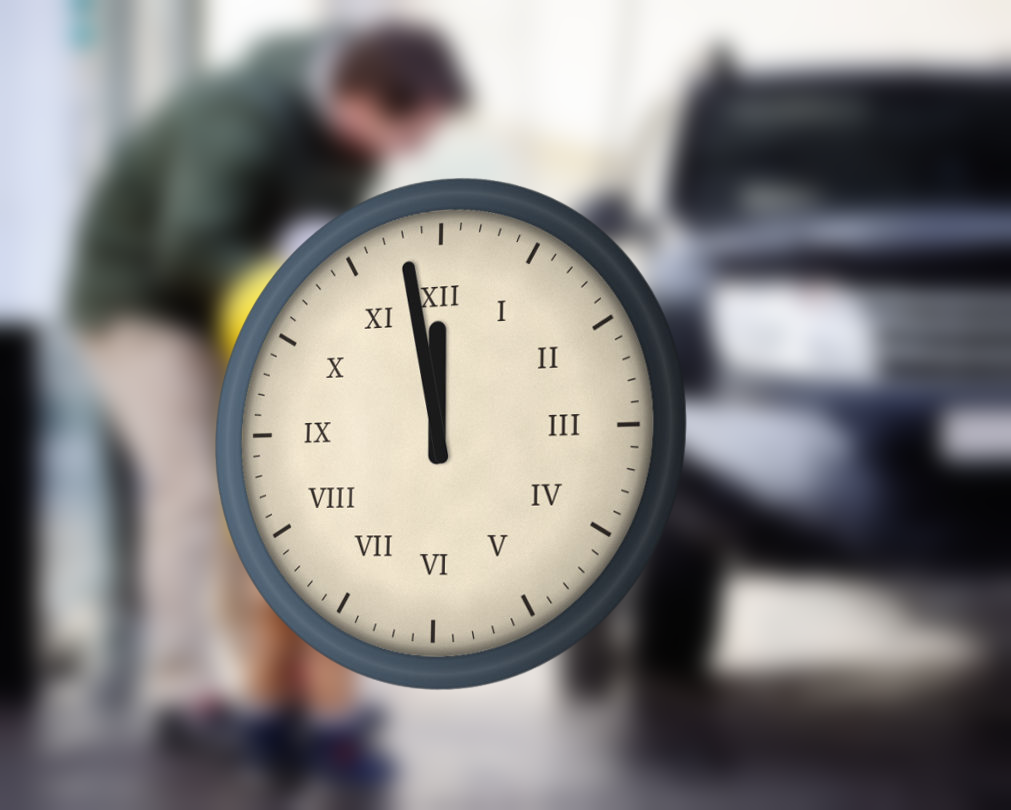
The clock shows **11:58**
